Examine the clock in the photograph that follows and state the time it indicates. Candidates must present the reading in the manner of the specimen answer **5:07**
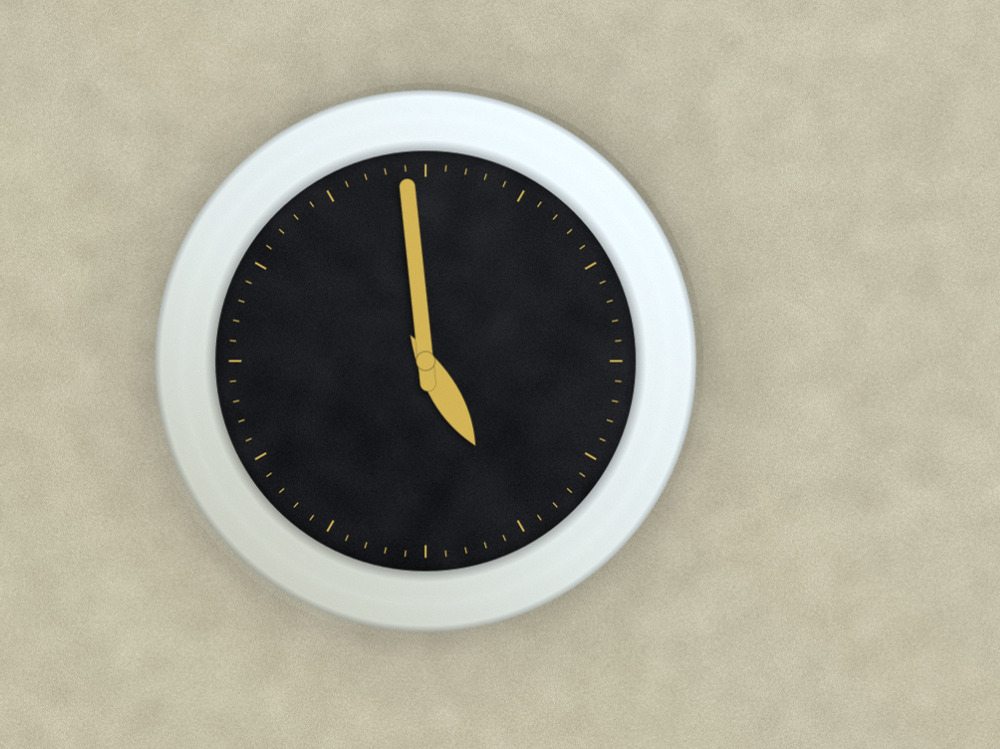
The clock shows **4:59**
